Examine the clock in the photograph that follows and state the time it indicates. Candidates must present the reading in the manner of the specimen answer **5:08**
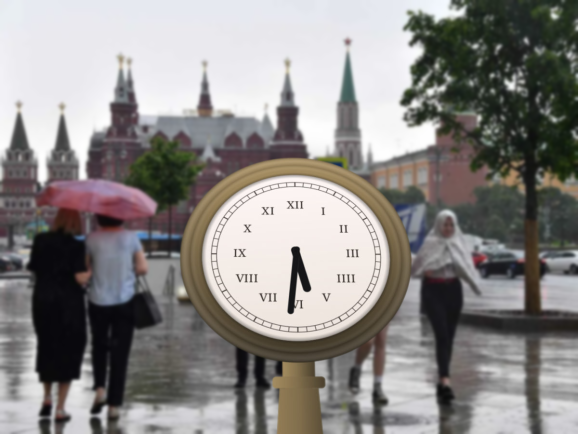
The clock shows **5:31**
